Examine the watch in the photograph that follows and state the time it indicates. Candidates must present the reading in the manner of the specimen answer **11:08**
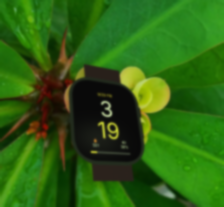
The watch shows **3:19**
